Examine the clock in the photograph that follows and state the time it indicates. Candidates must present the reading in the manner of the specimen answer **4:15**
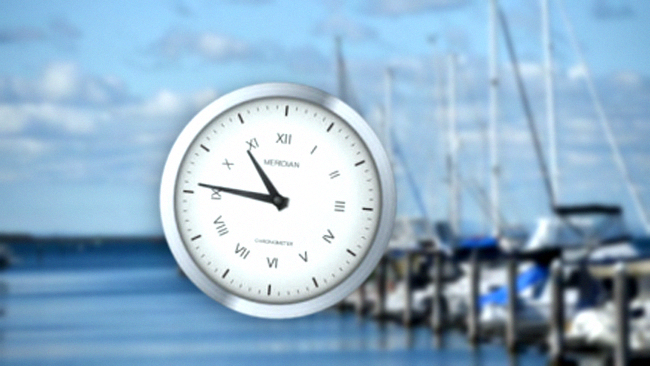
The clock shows **10:46**
